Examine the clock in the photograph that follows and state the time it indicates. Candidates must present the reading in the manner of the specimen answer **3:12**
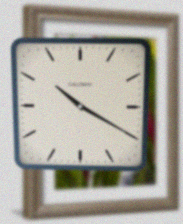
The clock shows **10:20**
